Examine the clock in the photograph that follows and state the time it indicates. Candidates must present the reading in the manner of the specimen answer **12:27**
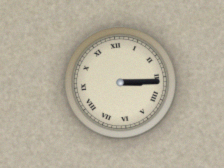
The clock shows **3:16**
